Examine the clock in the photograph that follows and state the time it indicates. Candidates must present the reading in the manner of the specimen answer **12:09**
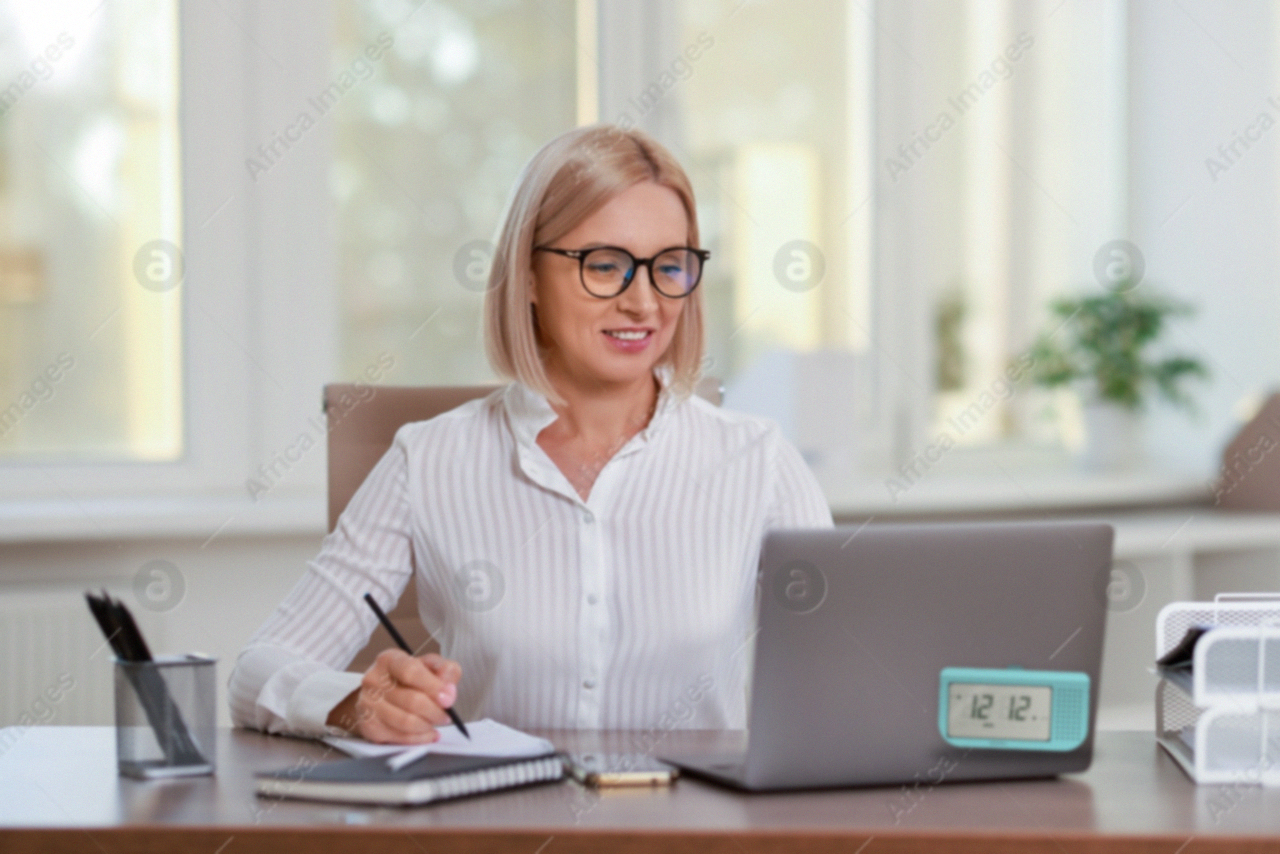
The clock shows **12:12**
